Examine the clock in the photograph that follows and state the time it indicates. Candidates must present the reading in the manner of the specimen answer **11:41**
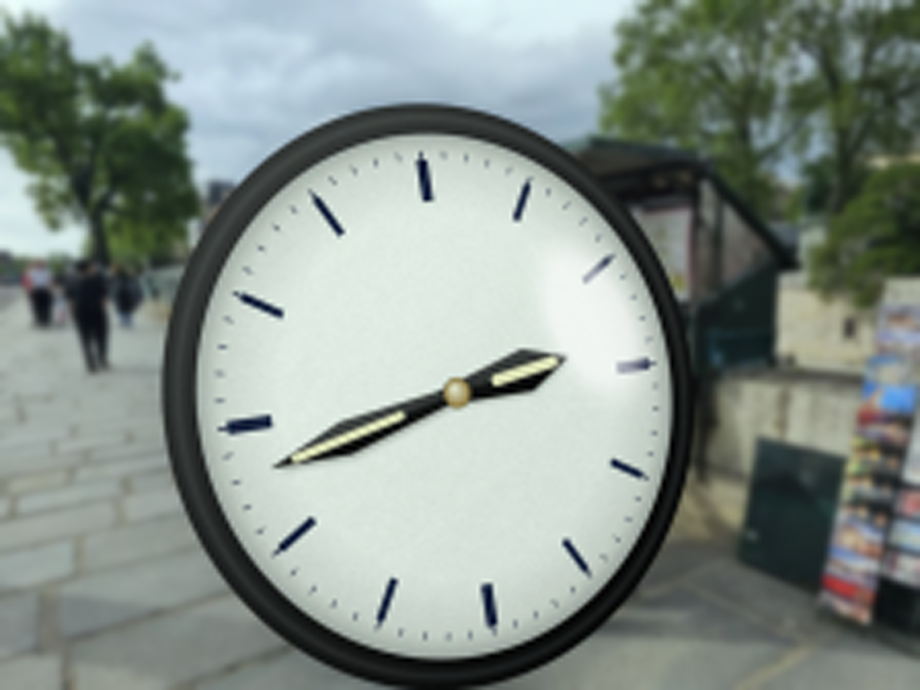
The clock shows **2:43**
